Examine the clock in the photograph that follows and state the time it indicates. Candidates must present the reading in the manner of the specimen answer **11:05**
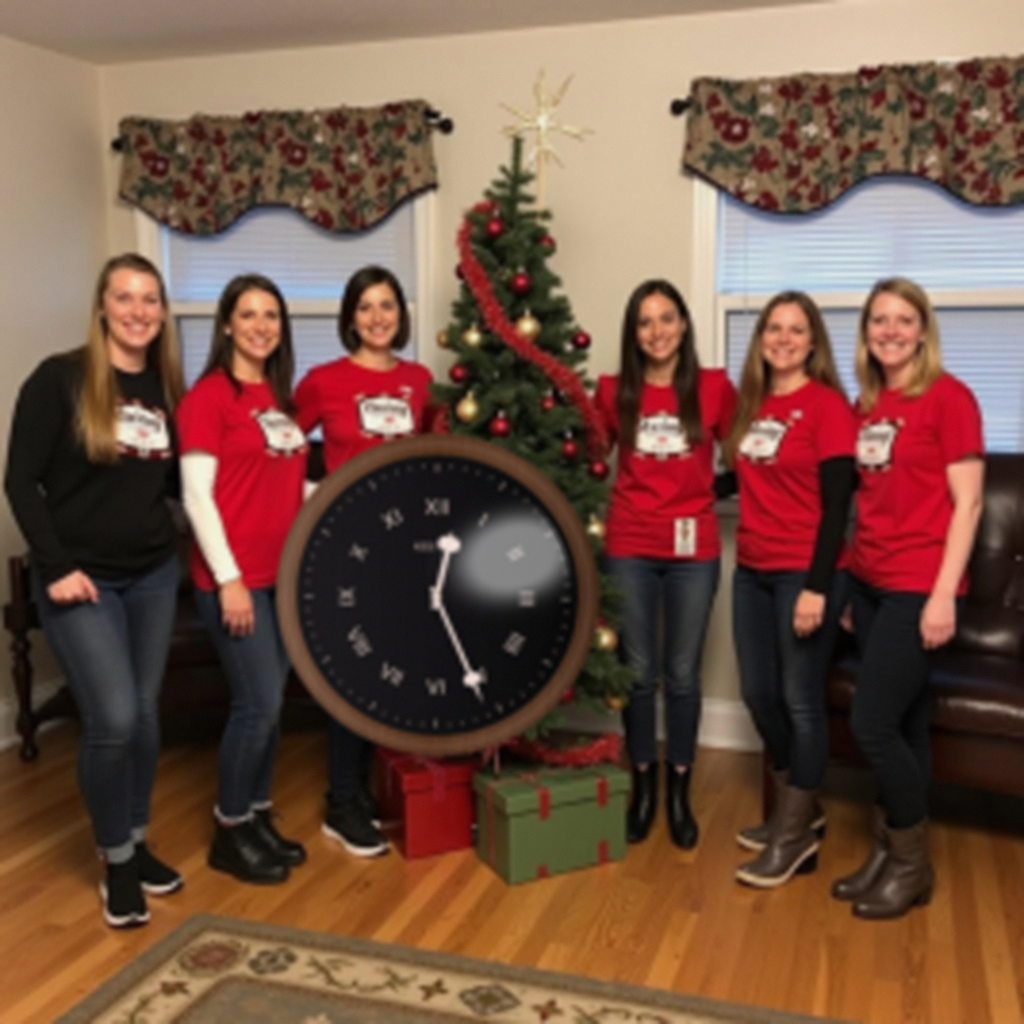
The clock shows **12:26**
